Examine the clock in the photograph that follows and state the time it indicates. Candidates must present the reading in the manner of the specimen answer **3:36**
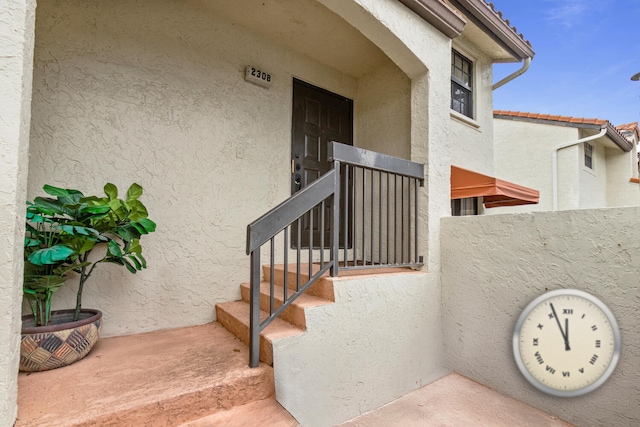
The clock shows **11:56**
